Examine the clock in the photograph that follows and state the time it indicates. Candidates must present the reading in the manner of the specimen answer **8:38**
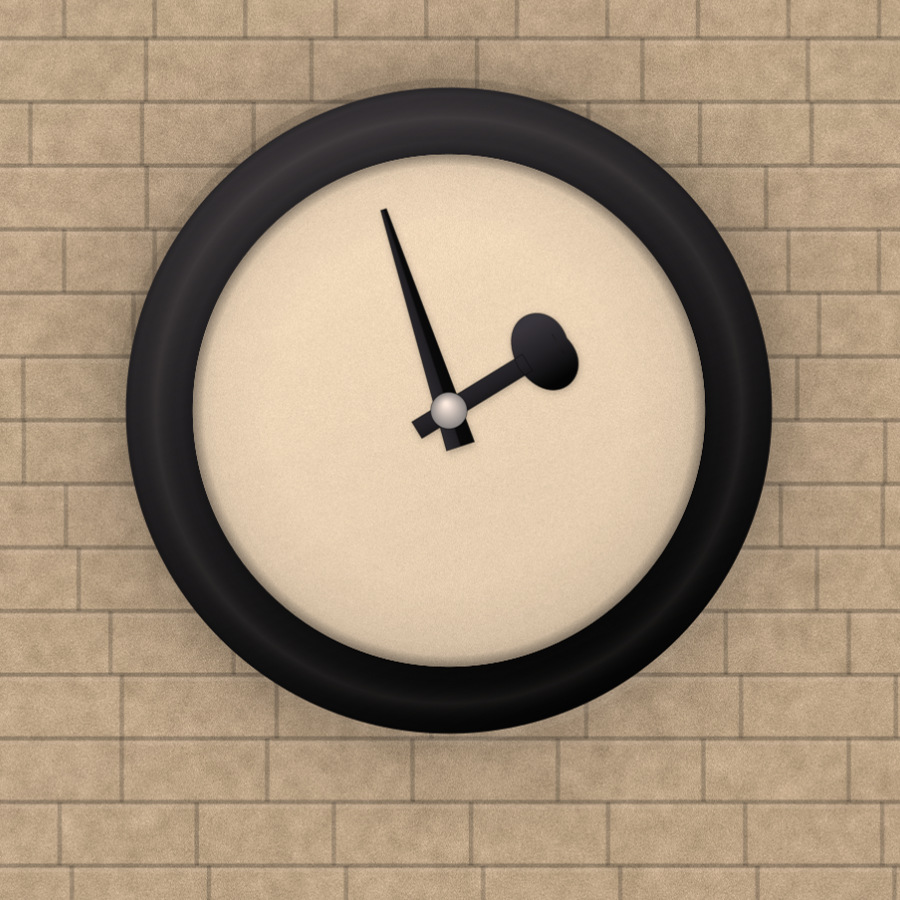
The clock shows **1:57**
